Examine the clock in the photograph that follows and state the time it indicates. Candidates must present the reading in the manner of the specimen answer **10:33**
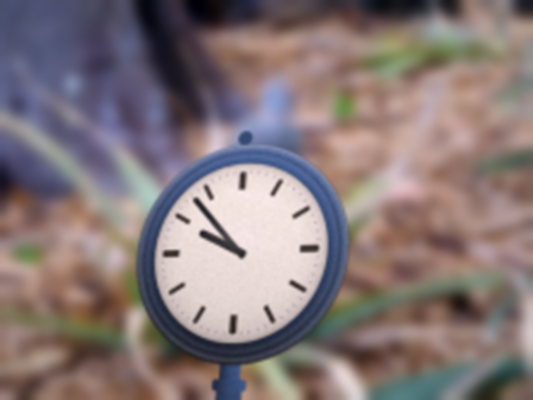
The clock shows **9:53**
